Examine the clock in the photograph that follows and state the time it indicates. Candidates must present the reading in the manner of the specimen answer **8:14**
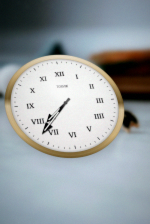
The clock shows **7:37**
